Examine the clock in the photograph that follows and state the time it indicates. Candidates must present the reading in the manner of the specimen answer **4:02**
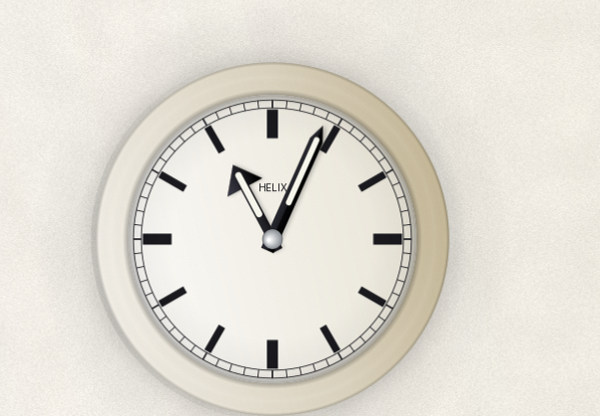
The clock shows **11:04**
